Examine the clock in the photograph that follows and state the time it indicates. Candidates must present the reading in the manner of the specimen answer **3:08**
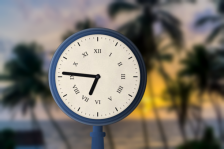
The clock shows **6:46**
